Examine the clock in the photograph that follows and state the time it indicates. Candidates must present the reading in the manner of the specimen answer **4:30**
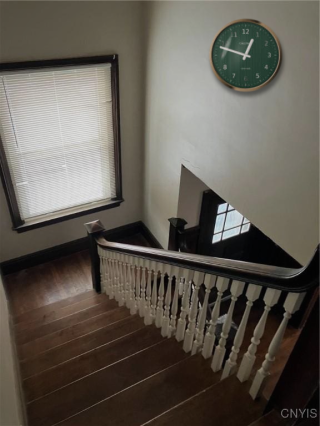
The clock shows **12:48**
